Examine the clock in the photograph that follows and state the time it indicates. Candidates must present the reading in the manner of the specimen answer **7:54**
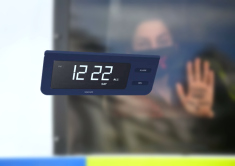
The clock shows **12:22**
